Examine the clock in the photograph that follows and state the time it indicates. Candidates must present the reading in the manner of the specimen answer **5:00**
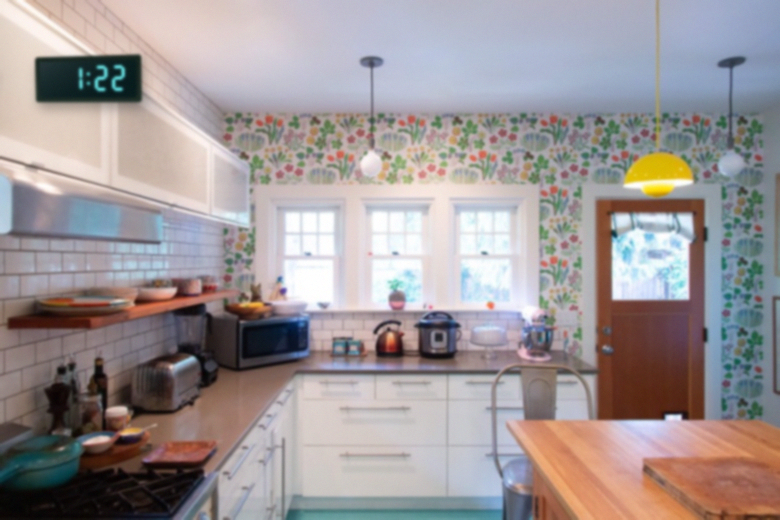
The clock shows **1:22**
